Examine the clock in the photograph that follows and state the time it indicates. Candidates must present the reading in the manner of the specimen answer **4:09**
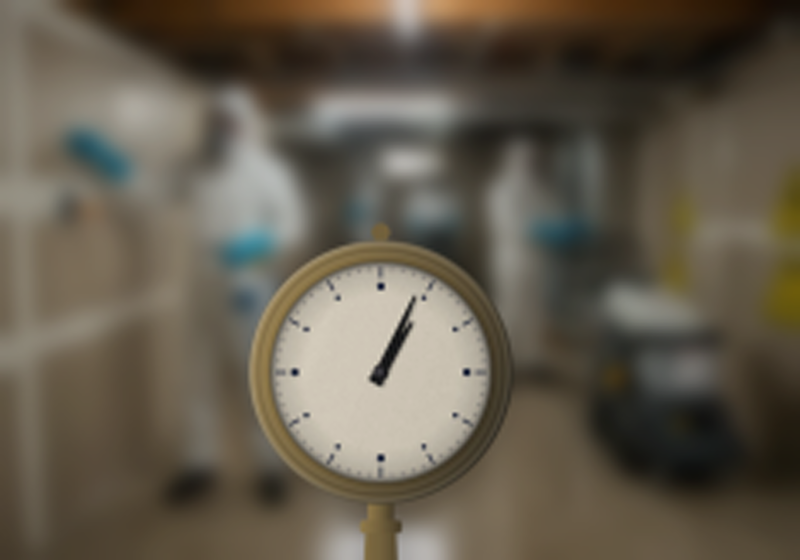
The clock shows **1:04**
